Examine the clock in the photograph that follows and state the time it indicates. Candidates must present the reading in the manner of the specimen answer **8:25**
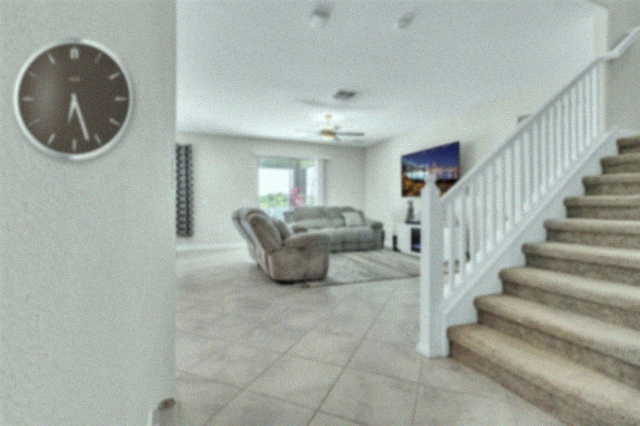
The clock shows **6:27**
